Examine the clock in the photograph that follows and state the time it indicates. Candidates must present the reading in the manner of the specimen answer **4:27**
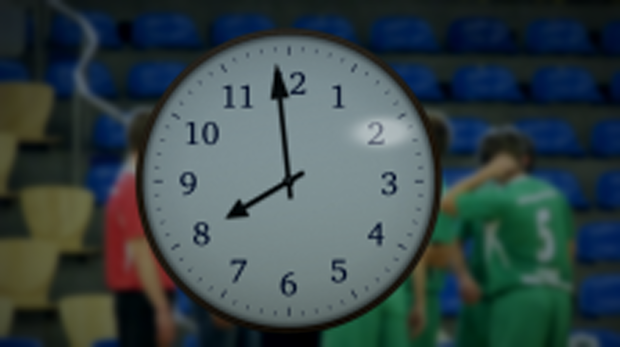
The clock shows **7:59**
